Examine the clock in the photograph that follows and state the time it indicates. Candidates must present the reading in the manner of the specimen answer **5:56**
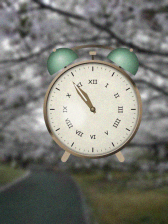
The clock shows **10:54**
